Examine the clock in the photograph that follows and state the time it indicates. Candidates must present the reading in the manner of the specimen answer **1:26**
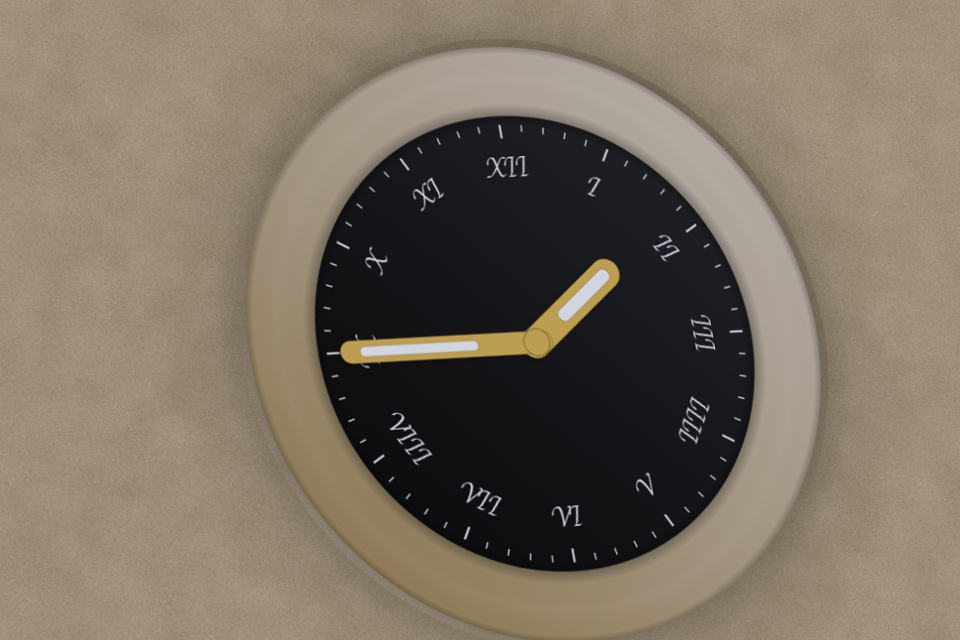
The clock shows **1:45**
